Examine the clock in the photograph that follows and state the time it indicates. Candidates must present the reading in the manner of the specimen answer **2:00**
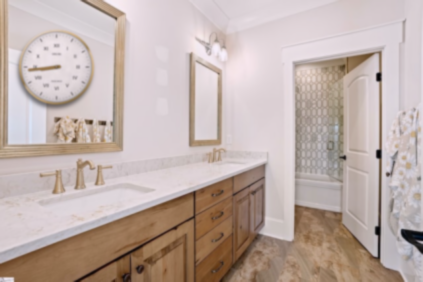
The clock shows **8:44**
